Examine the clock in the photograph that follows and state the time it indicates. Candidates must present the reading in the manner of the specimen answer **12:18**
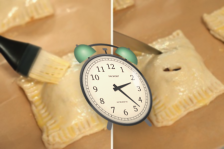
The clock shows **2:23**
